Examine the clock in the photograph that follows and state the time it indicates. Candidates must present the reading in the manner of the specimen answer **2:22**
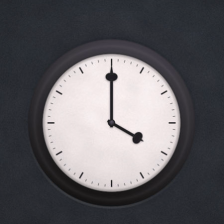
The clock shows **4:00**
